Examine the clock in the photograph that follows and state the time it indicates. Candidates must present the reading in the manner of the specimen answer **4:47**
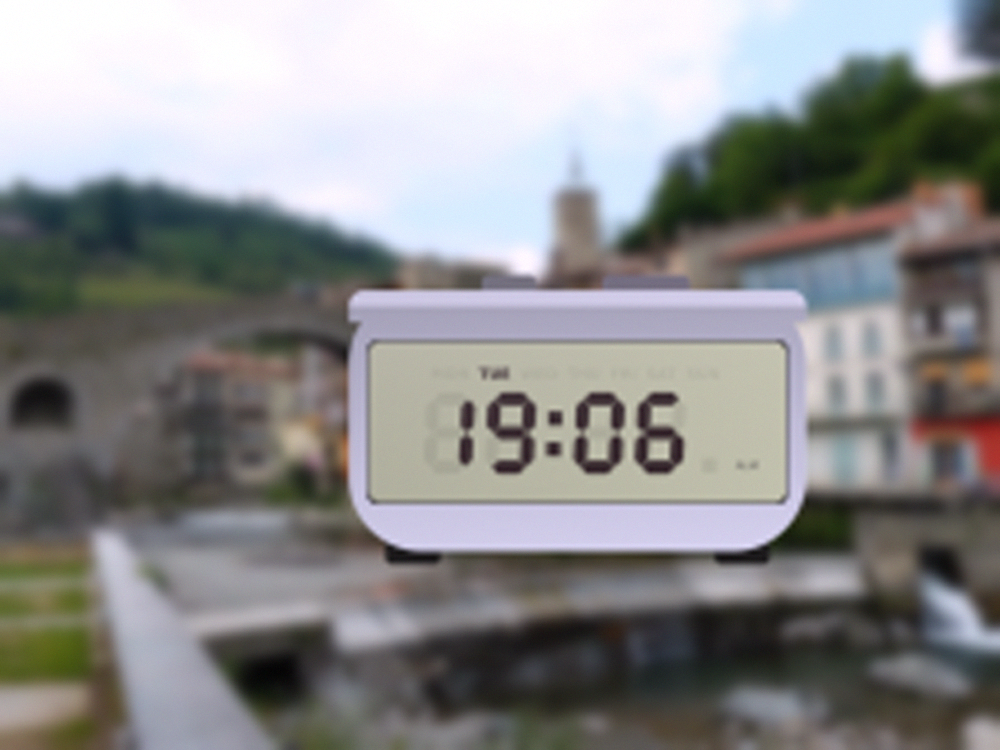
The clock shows **19:06**
